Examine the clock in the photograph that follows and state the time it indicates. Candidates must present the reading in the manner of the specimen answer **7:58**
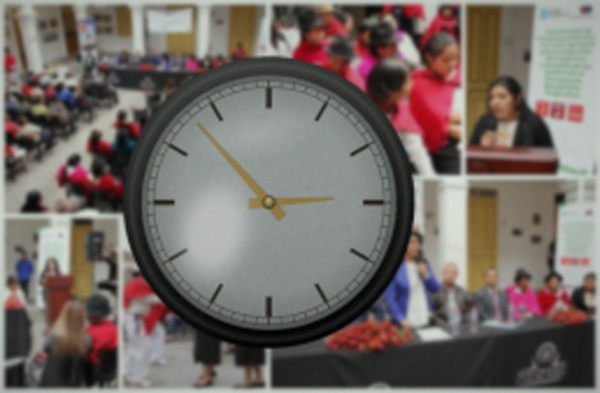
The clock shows **2:53**
